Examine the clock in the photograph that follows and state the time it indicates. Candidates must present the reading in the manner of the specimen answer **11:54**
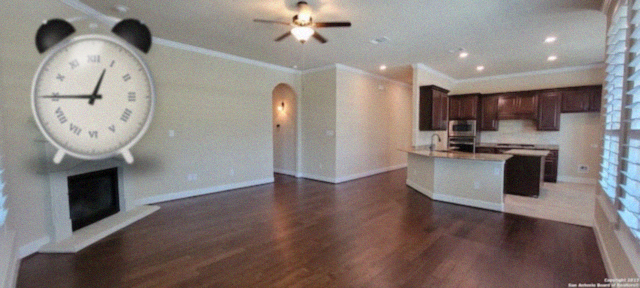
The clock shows **12:45**
